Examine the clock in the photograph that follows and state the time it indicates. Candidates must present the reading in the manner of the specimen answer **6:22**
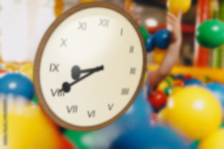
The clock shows **8:40**
